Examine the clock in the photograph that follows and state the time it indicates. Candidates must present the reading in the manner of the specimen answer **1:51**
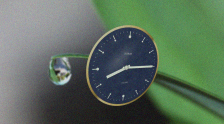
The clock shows **8:15**
